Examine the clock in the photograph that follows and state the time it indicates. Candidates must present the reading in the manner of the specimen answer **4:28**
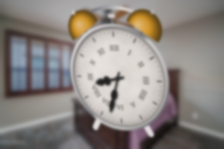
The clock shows **8:33**
